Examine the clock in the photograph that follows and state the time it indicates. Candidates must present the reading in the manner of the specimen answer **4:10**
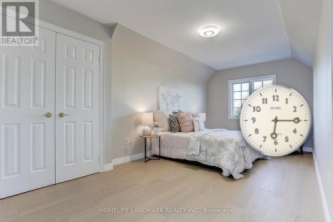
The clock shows **6:15**
